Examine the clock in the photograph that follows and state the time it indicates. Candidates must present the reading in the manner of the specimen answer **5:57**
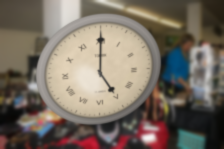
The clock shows **5:00**
